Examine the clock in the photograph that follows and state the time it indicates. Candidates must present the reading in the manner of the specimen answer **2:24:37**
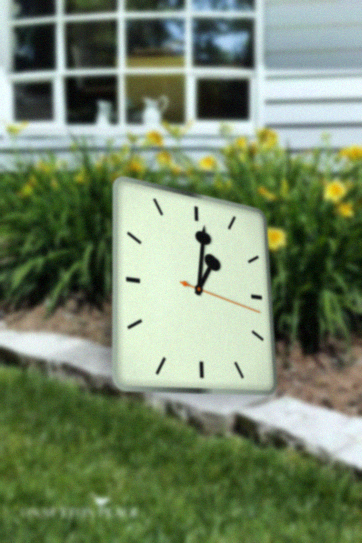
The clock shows **1:01:17**
